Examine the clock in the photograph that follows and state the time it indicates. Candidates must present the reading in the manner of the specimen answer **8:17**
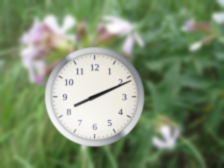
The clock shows **8:11**
